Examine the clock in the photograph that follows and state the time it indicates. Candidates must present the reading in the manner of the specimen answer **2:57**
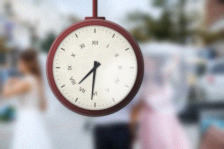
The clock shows **7:31**
